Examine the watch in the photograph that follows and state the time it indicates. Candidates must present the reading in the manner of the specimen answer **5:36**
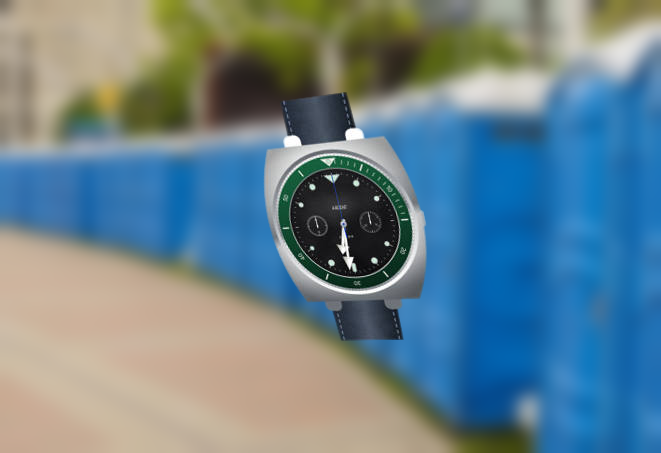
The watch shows **6:31**
